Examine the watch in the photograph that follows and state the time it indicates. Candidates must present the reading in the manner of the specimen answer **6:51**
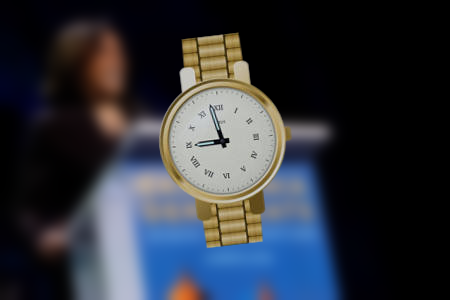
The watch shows **8:58**
